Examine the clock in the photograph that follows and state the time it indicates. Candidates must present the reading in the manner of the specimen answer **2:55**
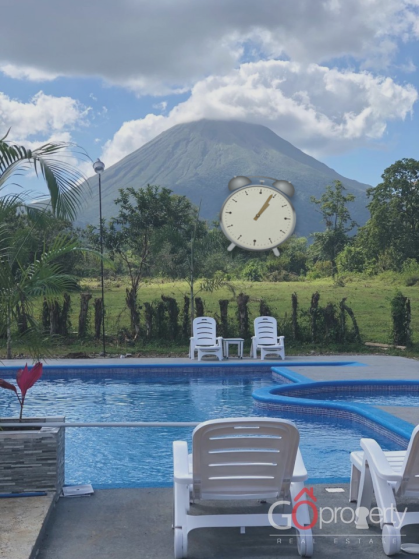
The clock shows **1:04**
